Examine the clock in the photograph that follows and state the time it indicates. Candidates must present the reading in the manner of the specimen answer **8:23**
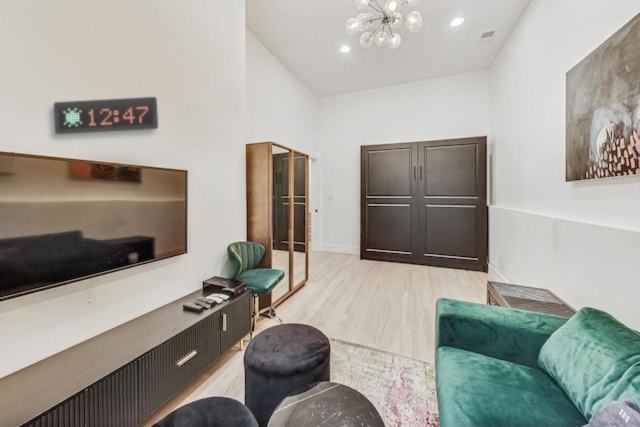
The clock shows **12:47**
